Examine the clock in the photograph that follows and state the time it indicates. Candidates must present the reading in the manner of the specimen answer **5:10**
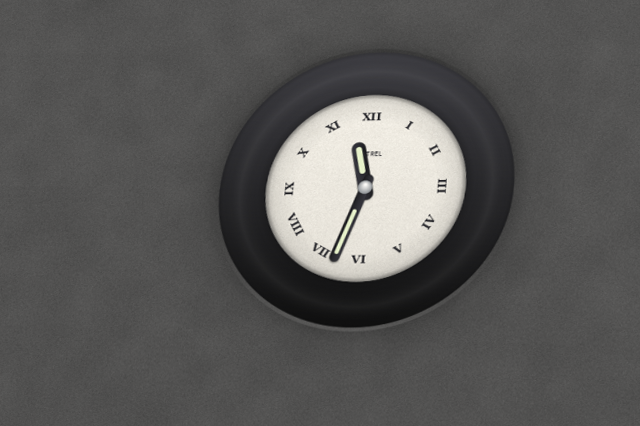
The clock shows **11:33**
